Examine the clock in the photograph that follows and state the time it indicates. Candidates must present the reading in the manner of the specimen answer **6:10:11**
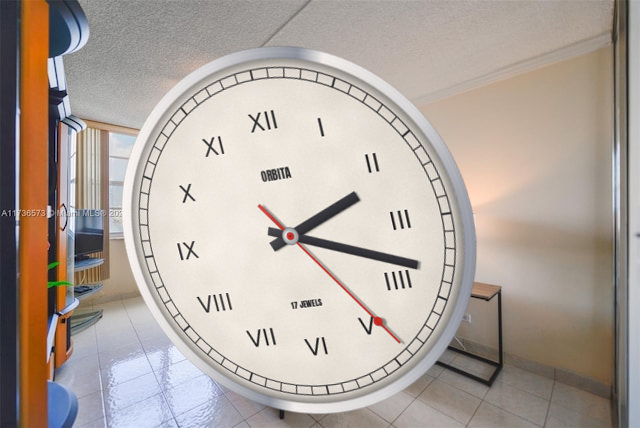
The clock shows **2:18:24**
